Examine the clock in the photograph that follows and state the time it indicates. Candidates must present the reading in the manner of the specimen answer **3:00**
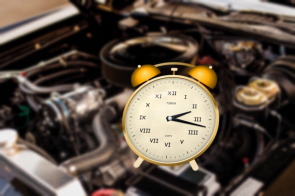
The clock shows **2:17**
